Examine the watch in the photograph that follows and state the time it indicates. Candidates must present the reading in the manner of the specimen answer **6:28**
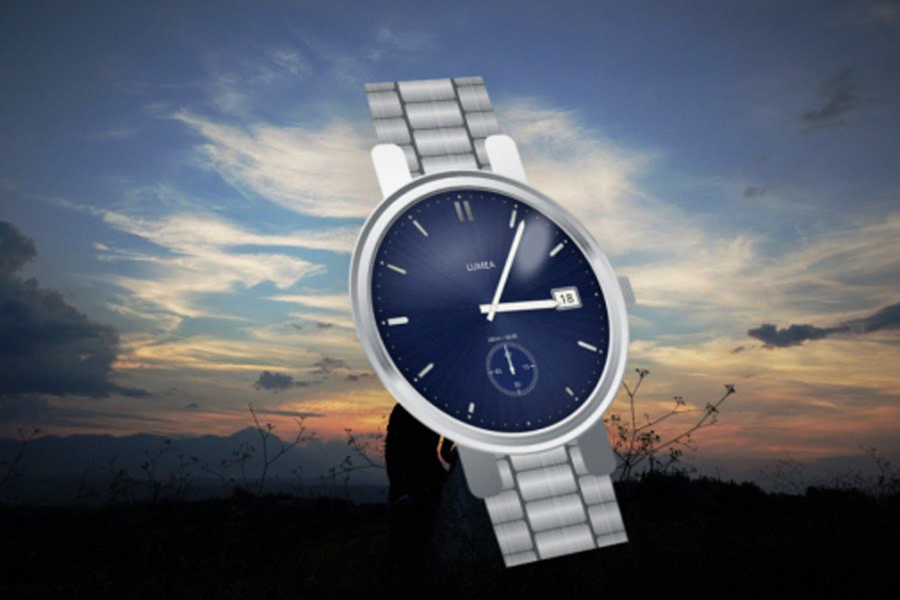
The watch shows **3:06**
